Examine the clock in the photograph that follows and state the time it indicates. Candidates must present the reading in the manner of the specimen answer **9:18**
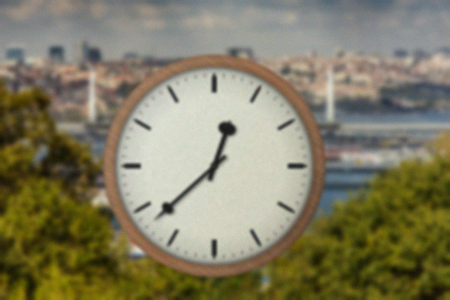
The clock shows **12:38**
